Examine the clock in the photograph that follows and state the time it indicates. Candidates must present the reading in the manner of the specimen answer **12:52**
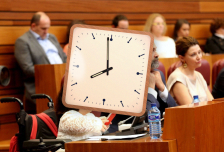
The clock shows **7:59**
